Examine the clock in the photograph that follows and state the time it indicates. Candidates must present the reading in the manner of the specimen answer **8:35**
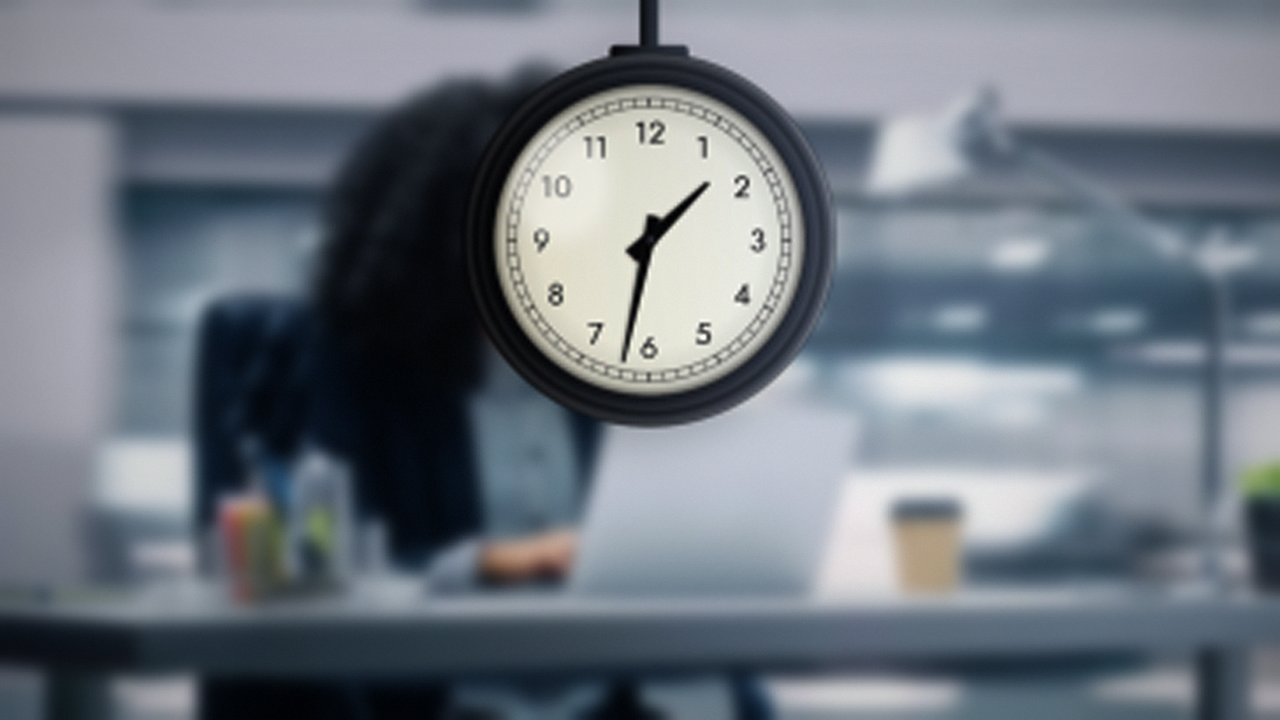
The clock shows **1:32**
